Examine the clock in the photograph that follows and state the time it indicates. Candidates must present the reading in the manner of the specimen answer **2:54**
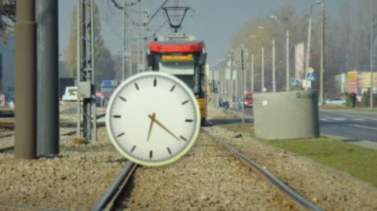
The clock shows **6:21**
